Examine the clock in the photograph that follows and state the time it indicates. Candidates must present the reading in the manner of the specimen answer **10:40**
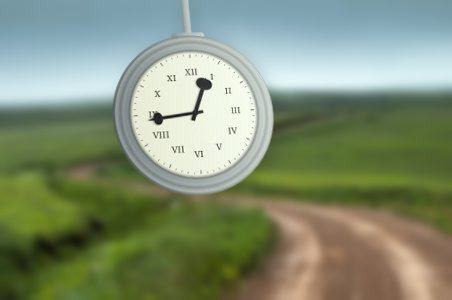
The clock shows **12:44**
